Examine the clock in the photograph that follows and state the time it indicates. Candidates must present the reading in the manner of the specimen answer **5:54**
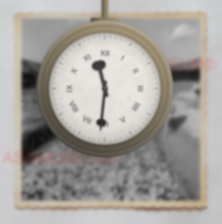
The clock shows **11:31**
